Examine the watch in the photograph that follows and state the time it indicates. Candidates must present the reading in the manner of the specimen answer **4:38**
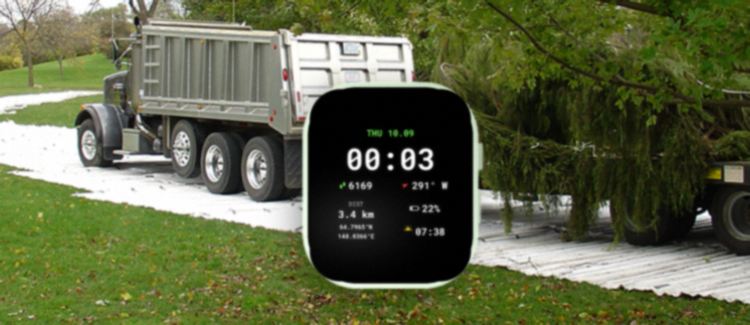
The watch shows **0:03**
